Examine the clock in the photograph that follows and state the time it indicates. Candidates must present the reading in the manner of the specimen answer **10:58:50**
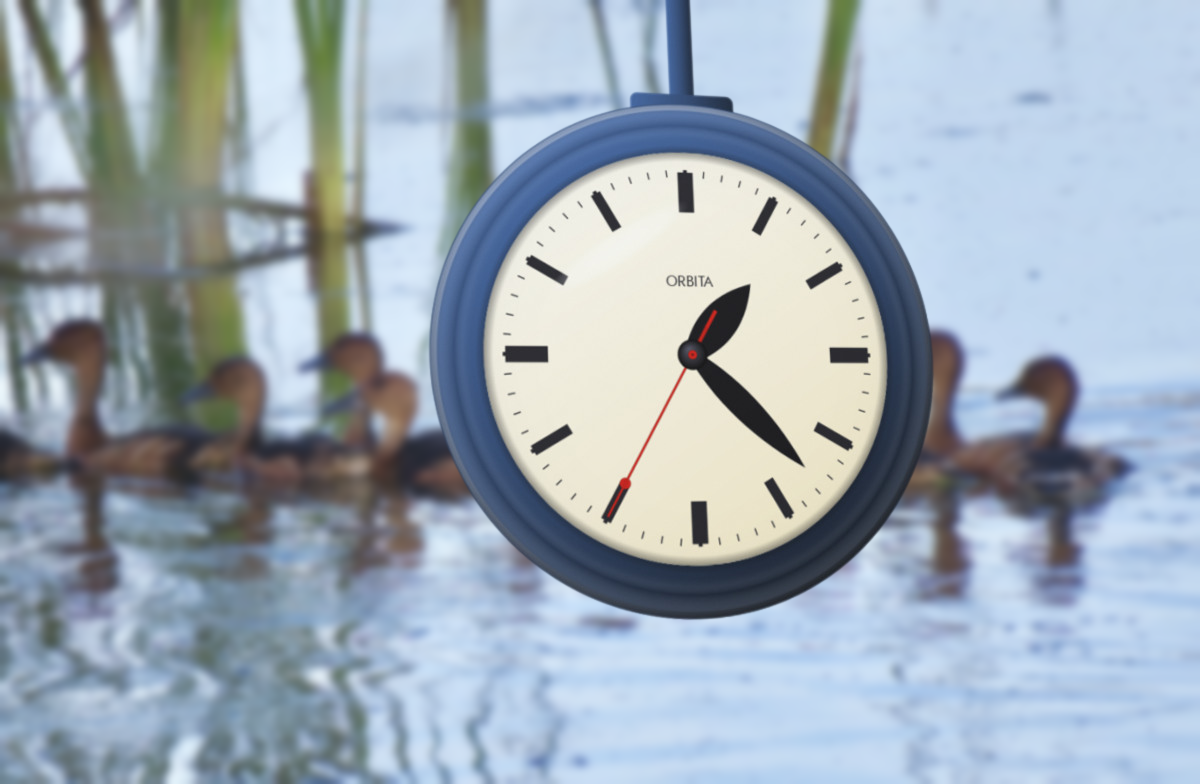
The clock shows **1:22:35**
